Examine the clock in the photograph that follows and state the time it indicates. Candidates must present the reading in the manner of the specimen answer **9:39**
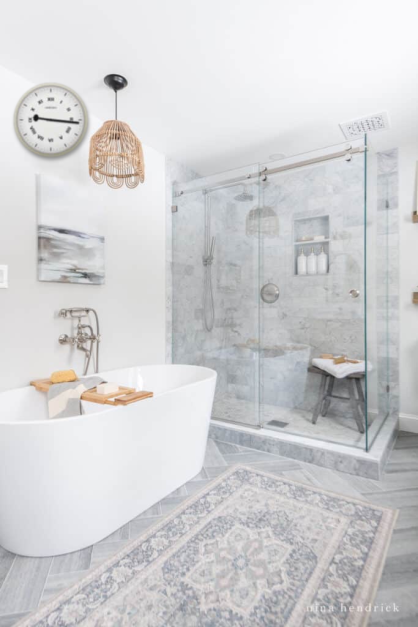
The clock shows **9:16**
